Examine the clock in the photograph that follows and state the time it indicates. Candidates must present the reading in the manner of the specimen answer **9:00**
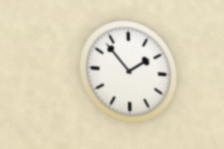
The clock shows **1:53**
